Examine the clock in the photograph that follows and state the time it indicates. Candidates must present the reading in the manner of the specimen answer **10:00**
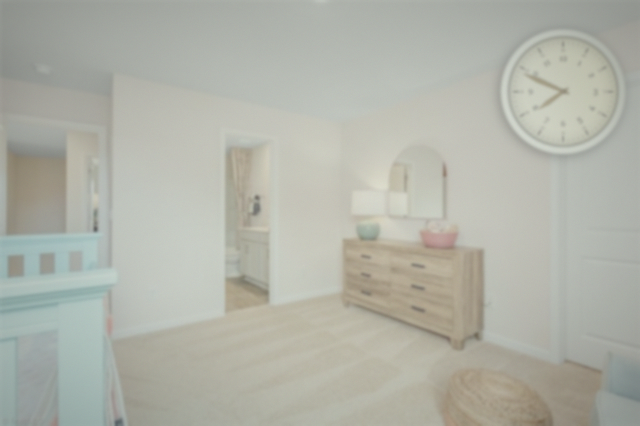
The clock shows **7:49**
